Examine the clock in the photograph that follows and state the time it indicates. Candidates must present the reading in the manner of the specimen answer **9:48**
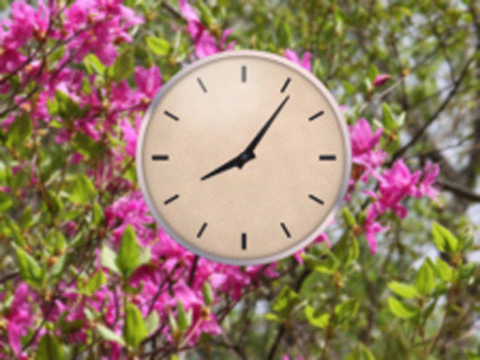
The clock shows **8:06**
